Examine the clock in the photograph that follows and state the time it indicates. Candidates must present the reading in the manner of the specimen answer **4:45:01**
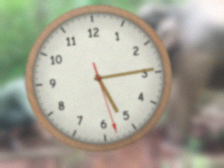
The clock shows **5:14:28**
